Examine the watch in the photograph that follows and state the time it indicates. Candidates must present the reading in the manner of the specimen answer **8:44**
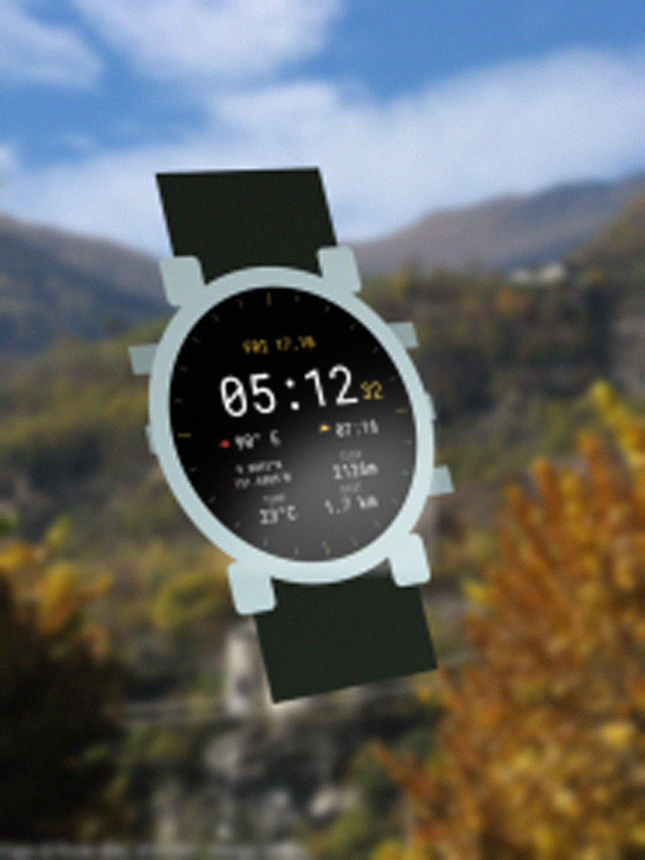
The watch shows **5:12**
